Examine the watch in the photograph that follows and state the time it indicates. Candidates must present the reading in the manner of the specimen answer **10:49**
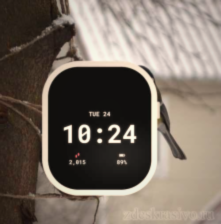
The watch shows **10:24**
